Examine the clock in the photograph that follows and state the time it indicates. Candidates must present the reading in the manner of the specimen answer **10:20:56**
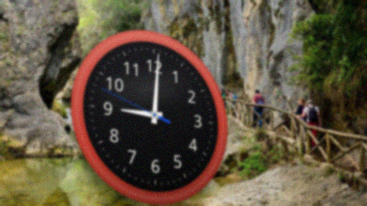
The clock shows **9:00:48**
